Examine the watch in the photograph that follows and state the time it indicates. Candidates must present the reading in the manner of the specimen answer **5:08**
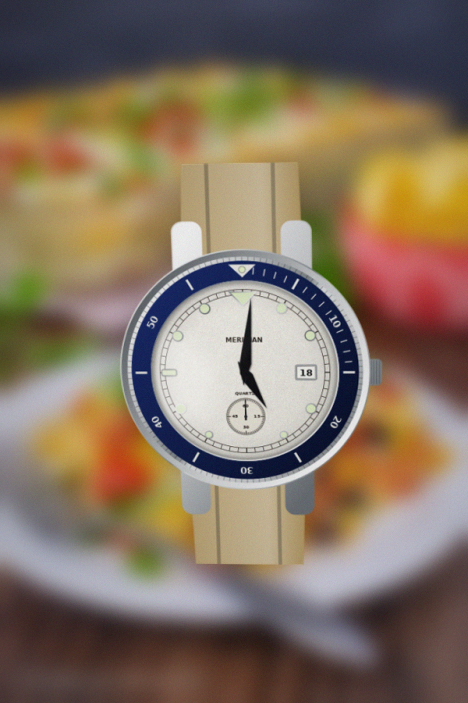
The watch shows **5:01**
